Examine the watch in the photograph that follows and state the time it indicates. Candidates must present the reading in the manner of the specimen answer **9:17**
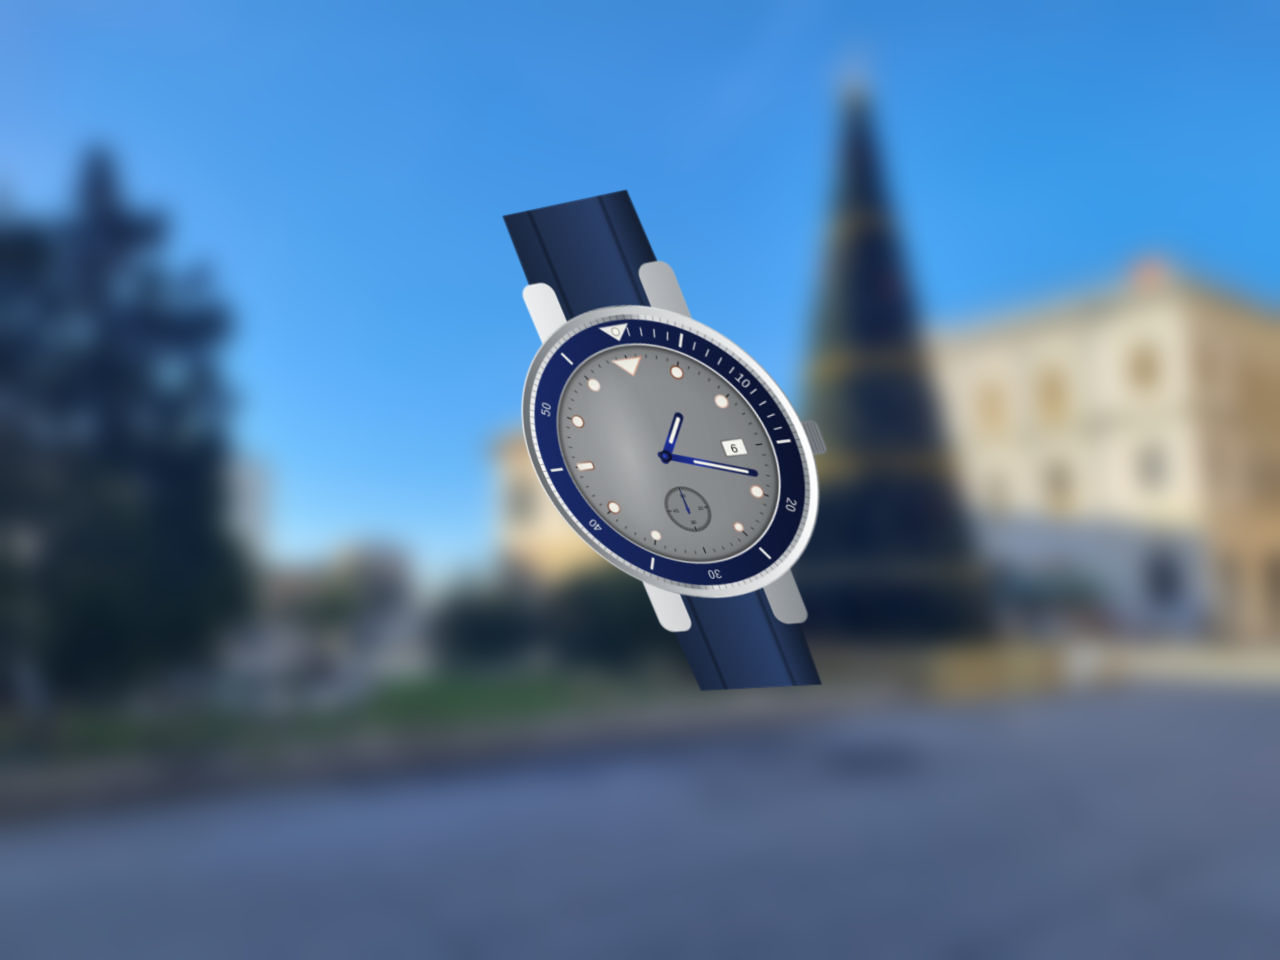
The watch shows **1:18**
